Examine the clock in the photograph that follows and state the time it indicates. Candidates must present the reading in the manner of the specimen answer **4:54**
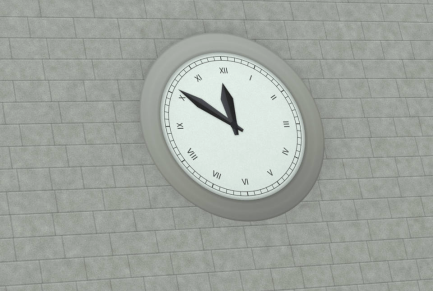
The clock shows **11:51**
